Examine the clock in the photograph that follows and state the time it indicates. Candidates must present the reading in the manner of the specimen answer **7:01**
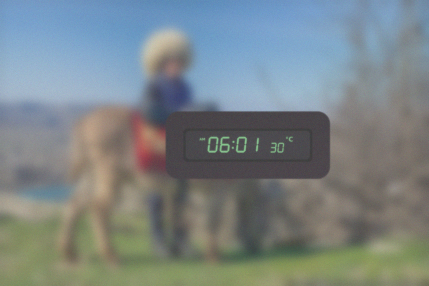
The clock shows **6:01**
